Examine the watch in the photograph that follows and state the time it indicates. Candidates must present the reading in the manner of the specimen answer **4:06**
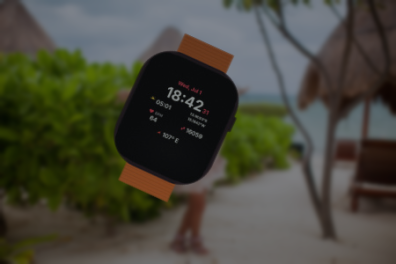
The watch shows **18:42**
